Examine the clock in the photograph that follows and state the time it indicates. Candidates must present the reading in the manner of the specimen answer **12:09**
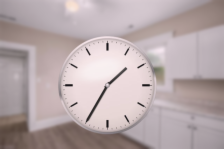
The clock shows **1:35**
